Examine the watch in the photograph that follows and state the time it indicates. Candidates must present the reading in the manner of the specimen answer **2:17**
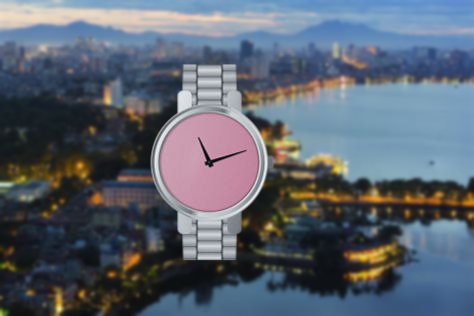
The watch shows **11:12**
